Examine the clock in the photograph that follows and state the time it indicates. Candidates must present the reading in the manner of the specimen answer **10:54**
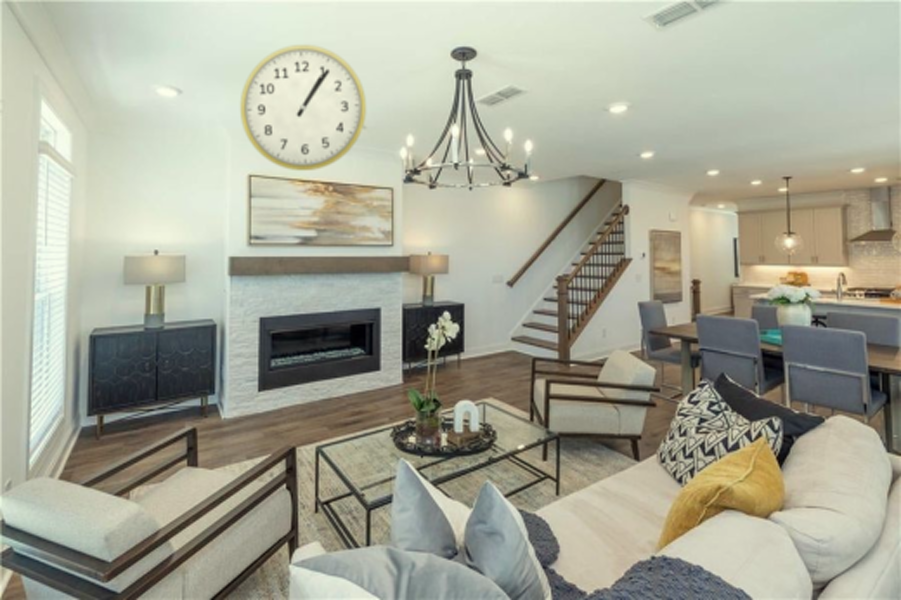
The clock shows **1:06**
